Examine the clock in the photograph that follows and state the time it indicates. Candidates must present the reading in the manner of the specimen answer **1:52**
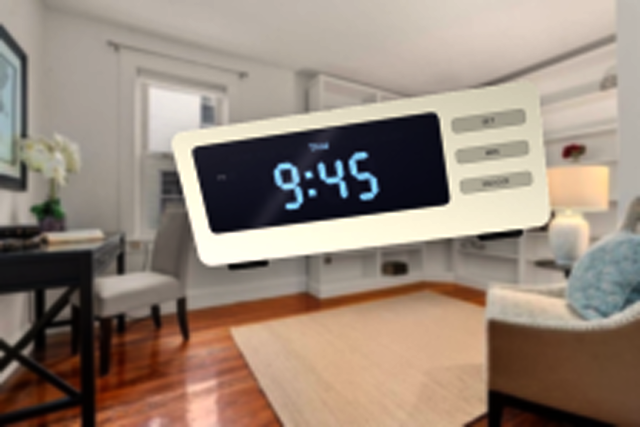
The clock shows **9:45**
